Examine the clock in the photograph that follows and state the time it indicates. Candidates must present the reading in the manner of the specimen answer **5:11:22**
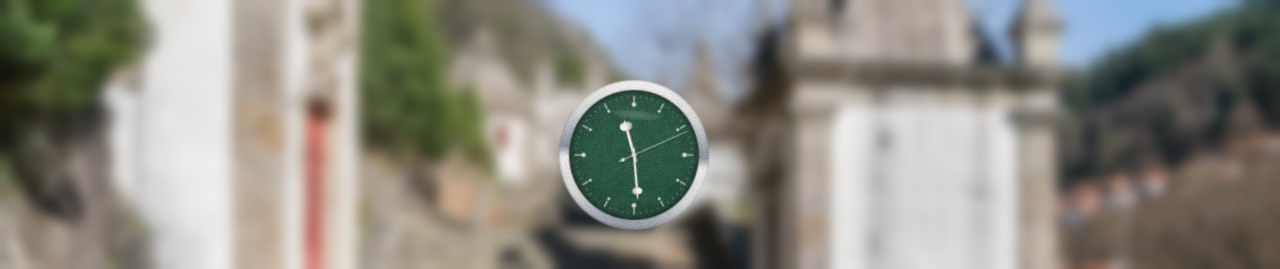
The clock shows **11:29:11**
